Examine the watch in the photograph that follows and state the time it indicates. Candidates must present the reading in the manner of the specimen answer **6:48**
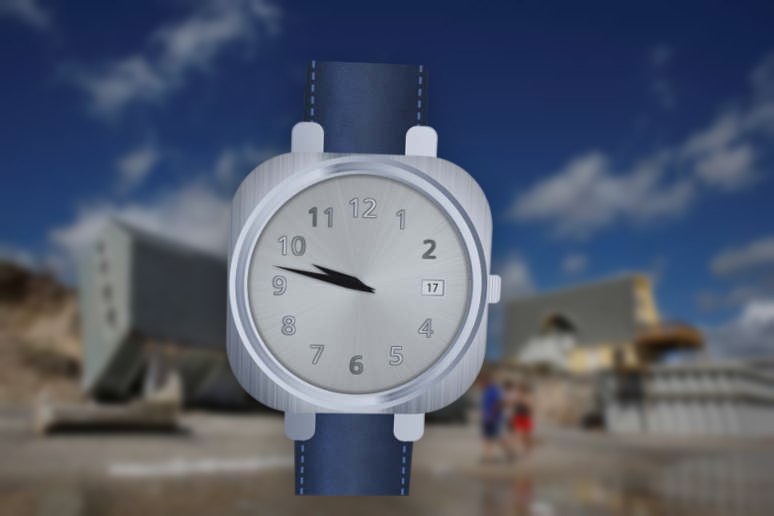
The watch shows **9:47**
